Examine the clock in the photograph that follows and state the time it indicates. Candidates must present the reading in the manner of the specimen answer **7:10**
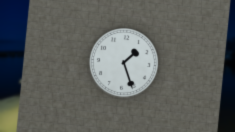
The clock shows **1:26**
